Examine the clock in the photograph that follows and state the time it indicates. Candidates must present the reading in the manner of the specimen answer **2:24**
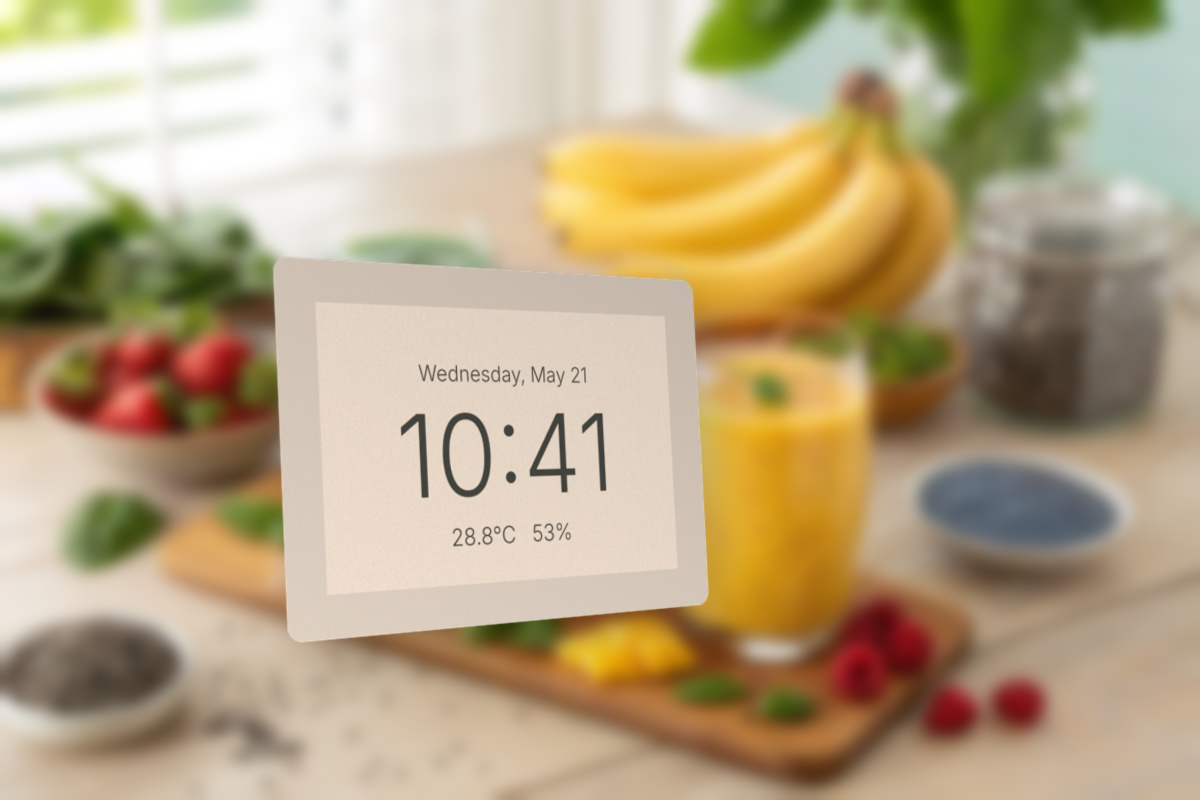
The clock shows **10:41**
